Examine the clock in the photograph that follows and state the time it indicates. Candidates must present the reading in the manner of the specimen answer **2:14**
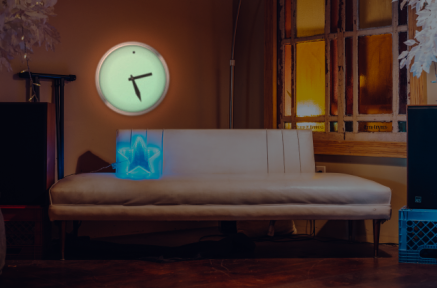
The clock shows **2:26**
